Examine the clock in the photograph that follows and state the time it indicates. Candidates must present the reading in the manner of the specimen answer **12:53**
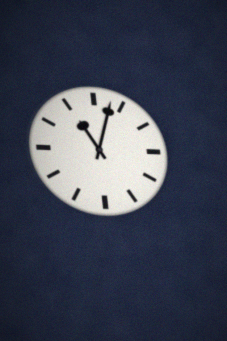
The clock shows **11:03**
